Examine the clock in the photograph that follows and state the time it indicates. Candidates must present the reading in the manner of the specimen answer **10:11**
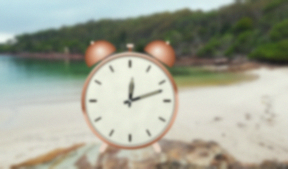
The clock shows **12:12**
